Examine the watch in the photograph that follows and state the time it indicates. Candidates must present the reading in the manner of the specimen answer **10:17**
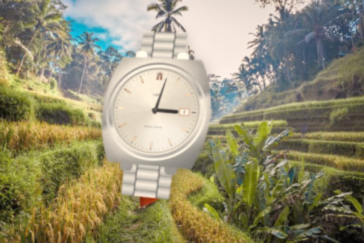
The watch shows **3:02**
